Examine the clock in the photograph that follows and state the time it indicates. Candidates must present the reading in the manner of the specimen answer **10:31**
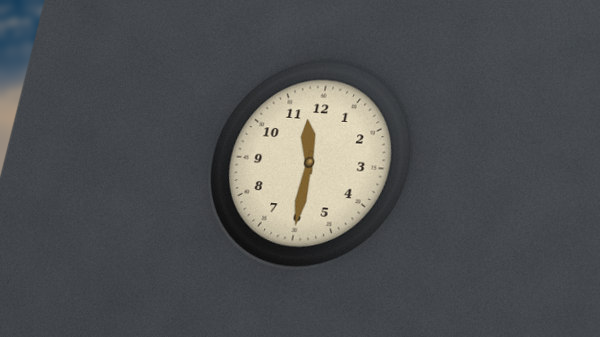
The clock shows **11:30**
